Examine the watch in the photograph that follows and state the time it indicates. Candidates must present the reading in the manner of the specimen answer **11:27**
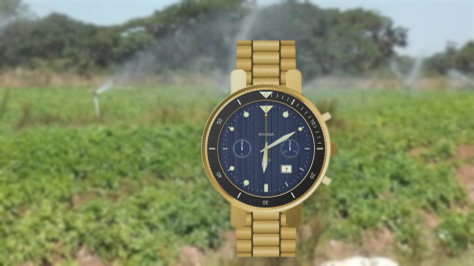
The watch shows **6:10**
